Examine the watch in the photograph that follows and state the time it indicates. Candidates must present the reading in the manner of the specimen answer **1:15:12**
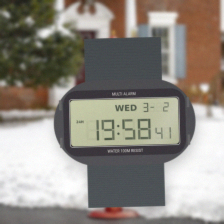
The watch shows **19:58:41**
